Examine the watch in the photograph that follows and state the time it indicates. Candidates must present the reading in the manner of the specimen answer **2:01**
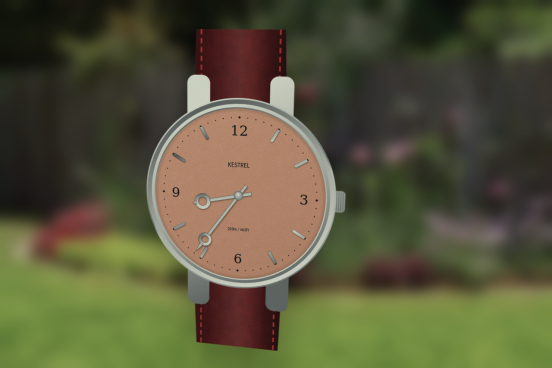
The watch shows **8:36**
